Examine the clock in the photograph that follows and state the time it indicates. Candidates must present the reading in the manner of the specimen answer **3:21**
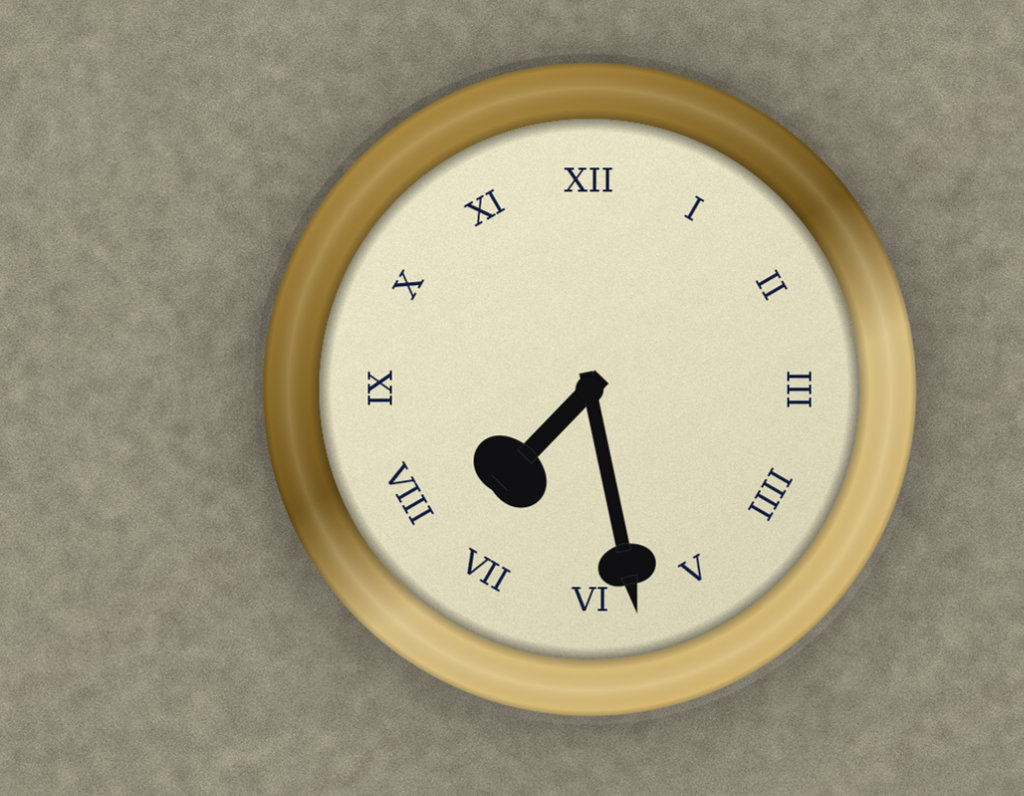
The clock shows **7:28**
